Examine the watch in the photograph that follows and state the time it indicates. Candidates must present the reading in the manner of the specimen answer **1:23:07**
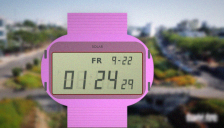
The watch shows **1:24:29**
